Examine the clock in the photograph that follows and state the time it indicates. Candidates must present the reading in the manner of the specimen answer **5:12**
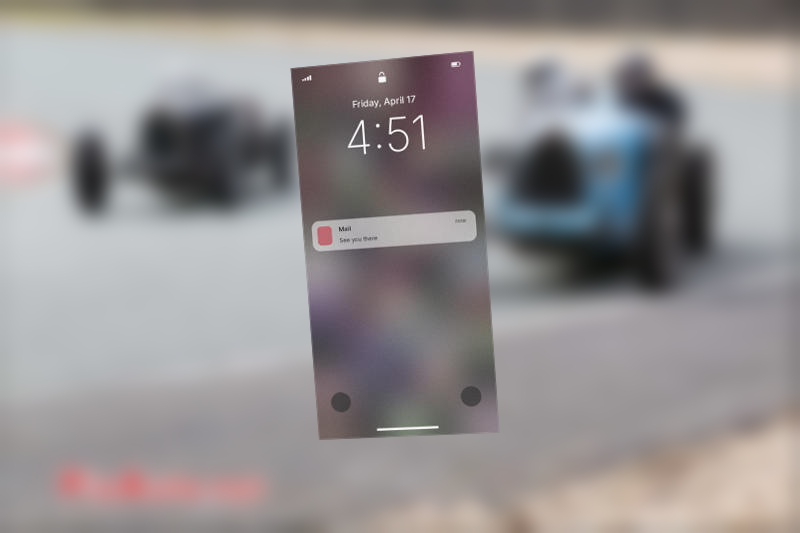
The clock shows **4:51**
